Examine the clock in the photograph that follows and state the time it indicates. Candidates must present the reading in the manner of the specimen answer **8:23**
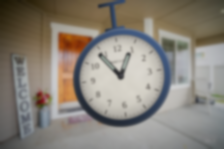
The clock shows **12:54**
